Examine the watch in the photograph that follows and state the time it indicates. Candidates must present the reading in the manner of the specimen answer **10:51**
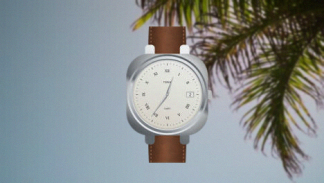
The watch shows **12:36**
